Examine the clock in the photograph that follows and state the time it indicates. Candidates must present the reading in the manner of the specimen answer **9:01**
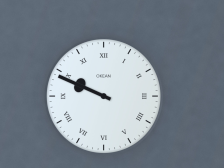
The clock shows **9:49**
